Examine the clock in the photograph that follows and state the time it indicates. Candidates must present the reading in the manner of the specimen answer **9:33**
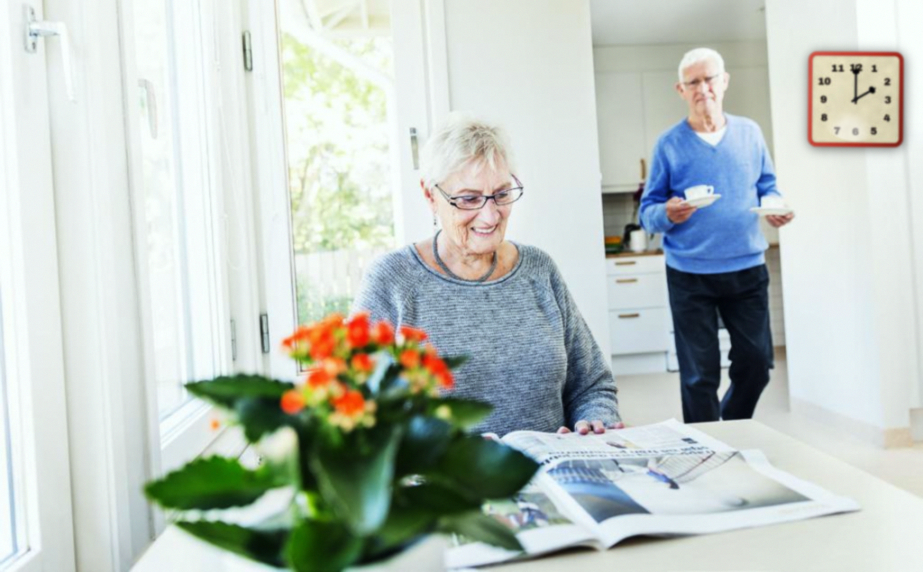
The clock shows **2:00**
